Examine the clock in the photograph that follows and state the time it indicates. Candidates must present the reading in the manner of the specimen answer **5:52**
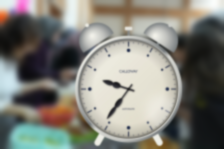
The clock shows **9:36**
